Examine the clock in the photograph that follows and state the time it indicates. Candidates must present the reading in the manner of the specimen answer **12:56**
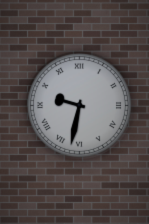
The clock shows **9:32**
